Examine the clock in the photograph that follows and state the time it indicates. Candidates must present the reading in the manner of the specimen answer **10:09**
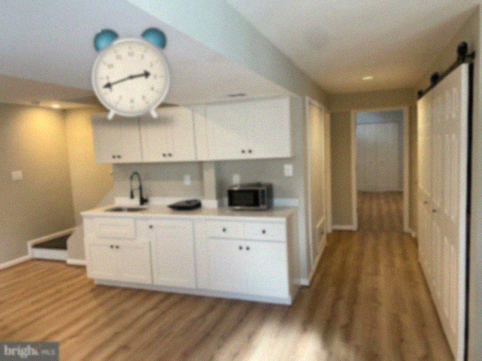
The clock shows **2:42**
